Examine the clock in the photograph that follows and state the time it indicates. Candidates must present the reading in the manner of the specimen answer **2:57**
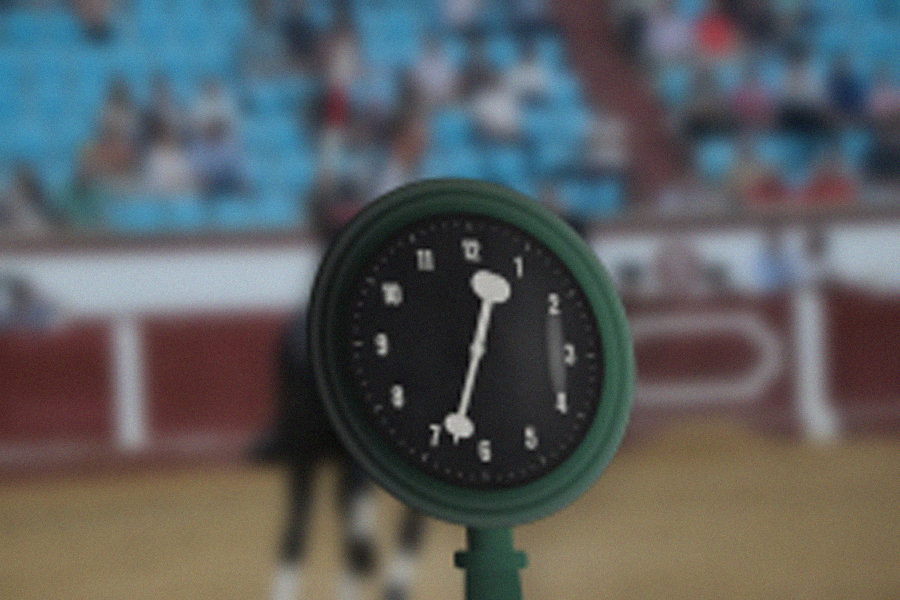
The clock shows **12:33**
